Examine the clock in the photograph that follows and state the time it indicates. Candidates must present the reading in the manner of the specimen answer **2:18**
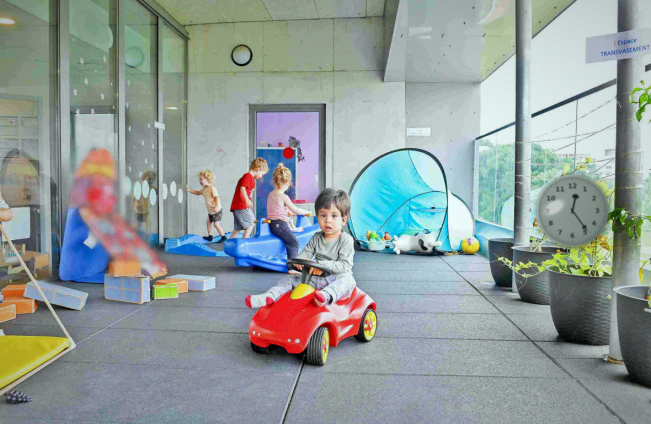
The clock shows **12:24**
